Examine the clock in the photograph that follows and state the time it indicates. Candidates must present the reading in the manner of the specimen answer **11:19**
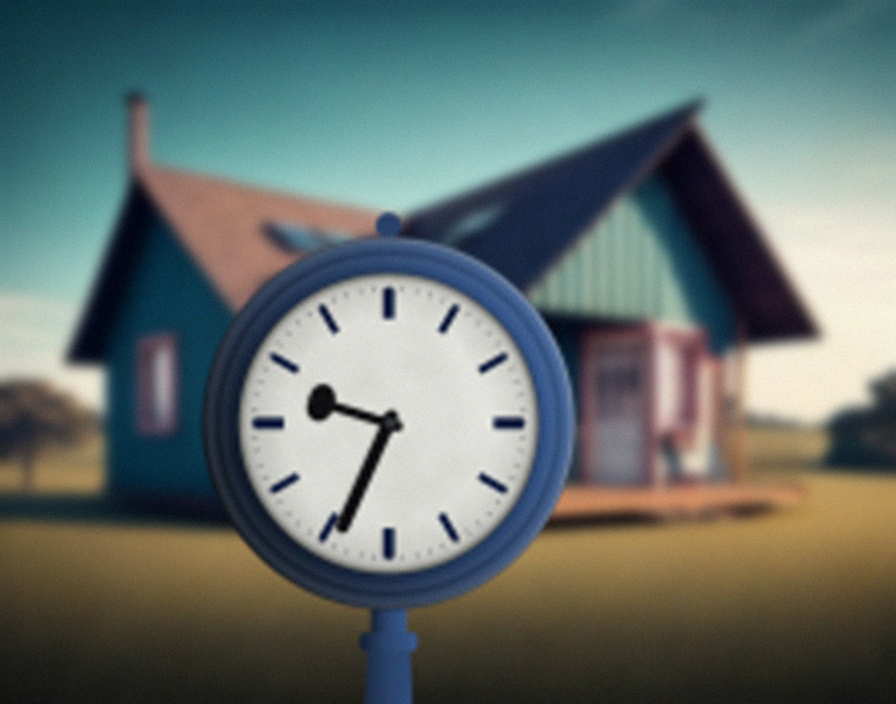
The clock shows **9:34**
